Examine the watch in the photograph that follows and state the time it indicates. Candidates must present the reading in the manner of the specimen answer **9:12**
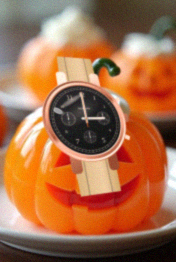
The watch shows **3:00**
